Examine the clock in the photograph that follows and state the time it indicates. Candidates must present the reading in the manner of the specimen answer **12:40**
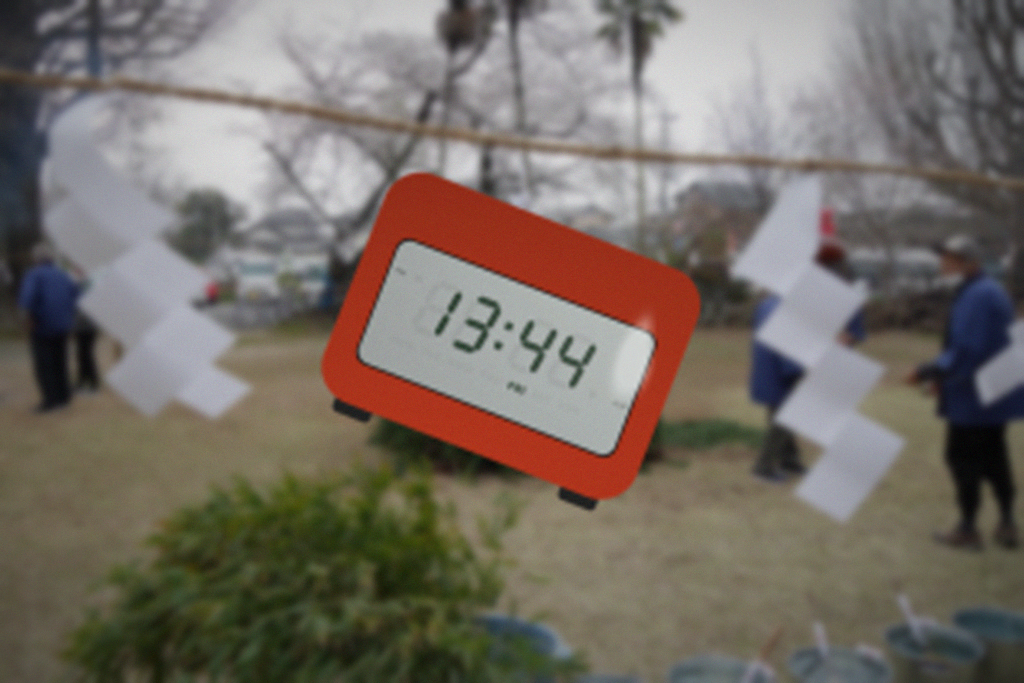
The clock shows **13:44**
